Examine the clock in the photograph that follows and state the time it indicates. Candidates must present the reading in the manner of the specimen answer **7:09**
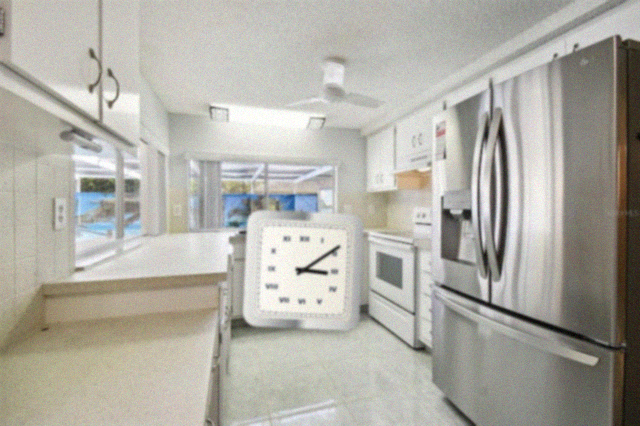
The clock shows **3:09**
